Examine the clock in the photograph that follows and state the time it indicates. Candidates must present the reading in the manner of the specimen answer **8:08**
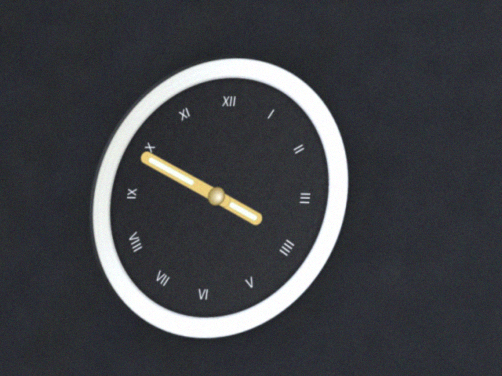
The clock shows **3:49**
